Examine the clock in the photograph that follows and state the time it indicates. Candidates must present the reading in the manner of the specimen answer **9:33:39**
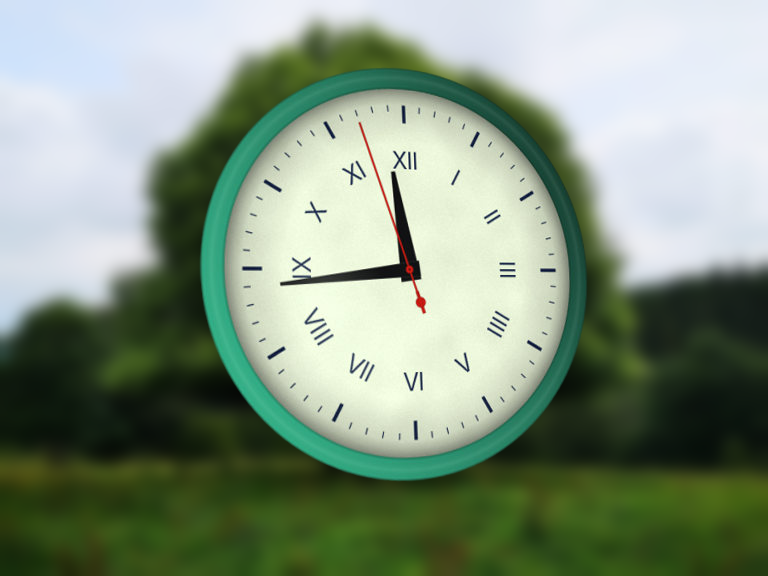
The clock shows **11:43:57**
